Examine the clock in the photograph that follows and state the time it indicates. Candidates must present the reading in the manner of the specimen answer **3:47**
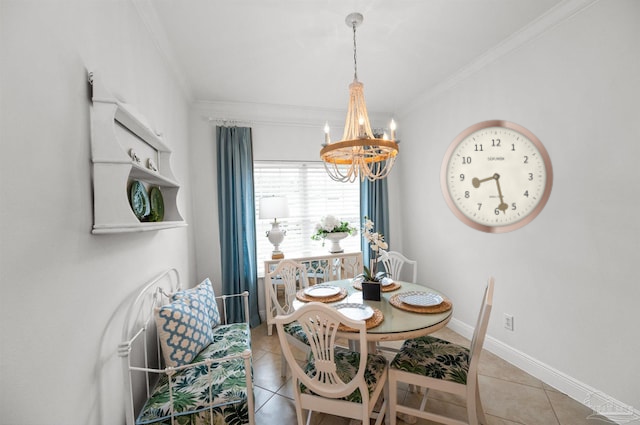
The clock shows **8:28**
